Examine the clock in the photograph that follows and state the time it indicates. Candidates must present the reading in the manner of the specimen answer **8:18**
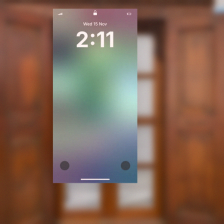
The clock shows **2:11**
